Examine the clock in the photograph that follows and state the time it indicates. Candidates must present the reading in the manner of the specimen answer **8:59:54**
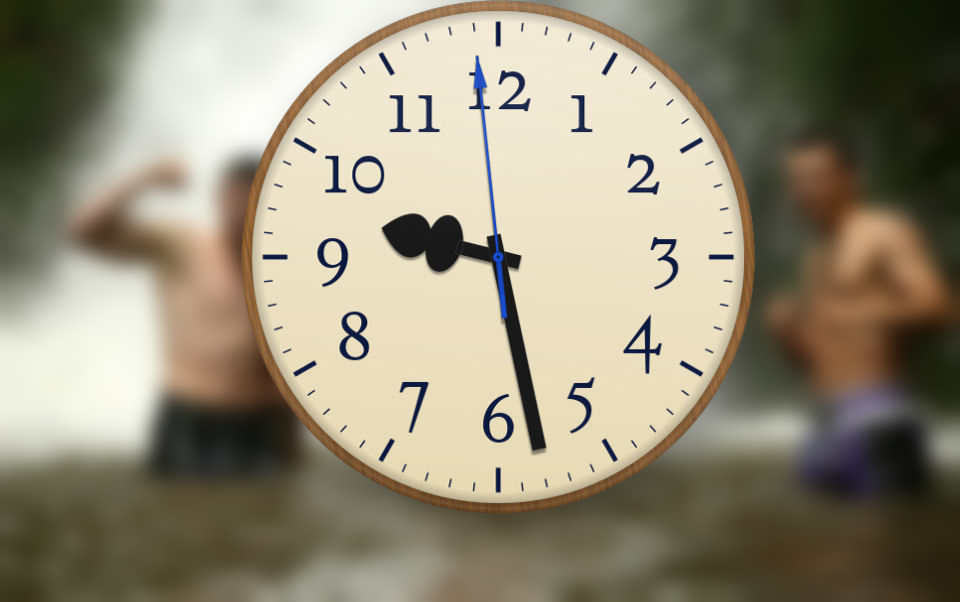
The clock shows **9:27:59**
